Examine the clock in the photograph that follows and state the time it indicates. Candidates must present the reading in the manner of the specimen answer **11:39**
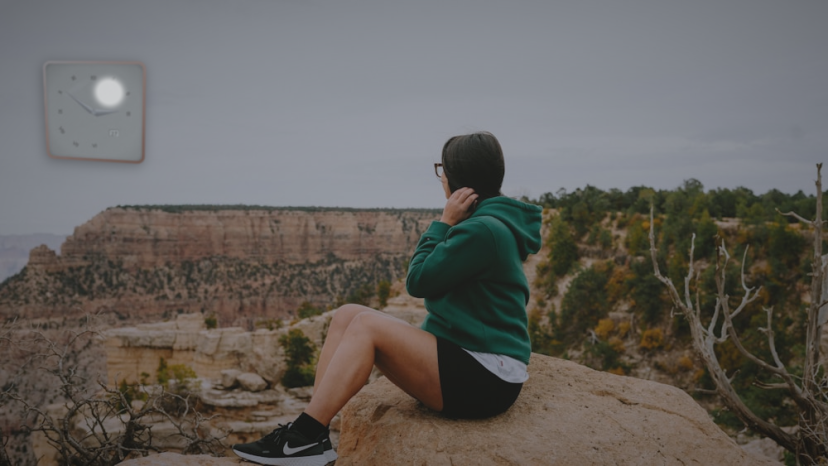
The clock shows **2:51**
